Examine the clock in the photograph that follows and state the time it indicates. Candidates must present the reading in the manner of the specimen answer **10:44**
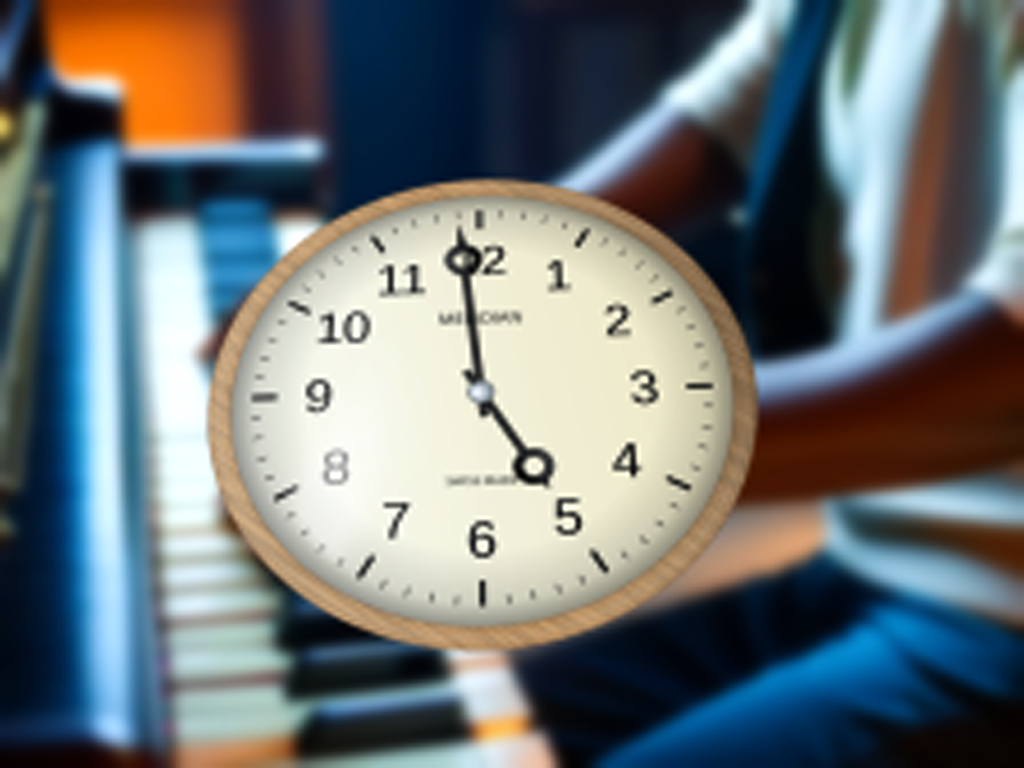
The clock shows **4:59**
